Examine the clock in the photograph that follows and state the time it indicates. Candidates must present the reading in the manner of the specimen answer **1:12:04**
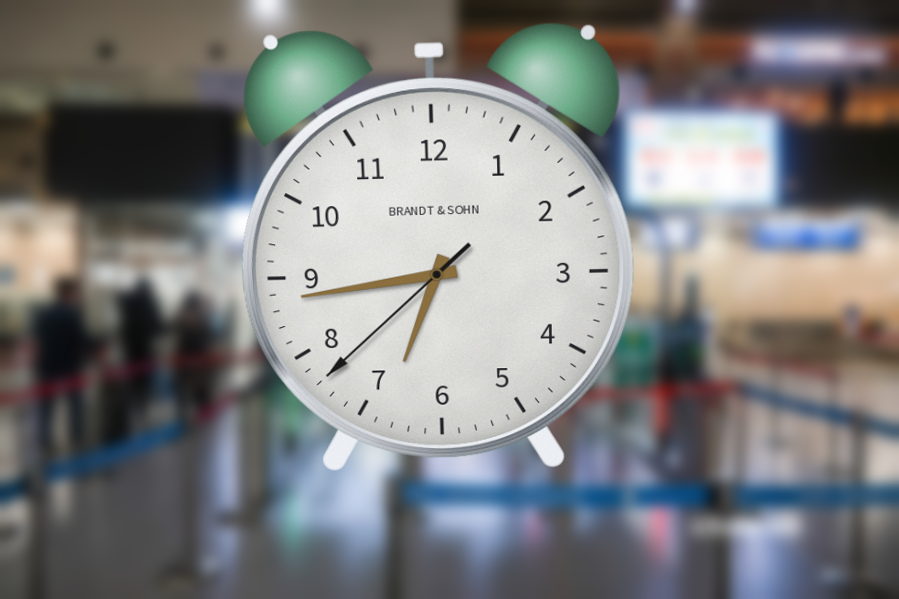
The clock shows **6:43:38**
